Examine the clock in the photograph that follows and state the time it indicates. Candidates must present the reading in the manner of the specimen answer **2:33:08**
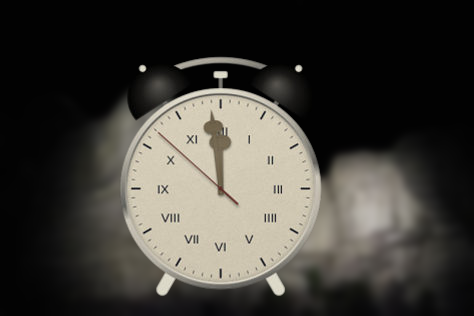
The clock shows **11:58:52**
